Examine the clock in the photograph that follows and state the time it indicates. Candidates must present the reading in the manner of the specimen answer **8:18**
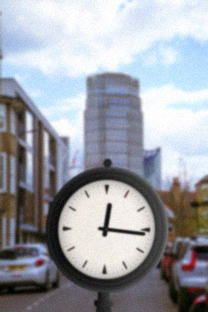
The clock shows **12:16**
